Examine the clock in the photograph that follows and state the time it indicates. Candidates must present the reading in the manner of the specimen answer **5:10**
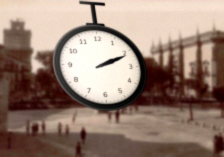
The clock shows **2:11**
